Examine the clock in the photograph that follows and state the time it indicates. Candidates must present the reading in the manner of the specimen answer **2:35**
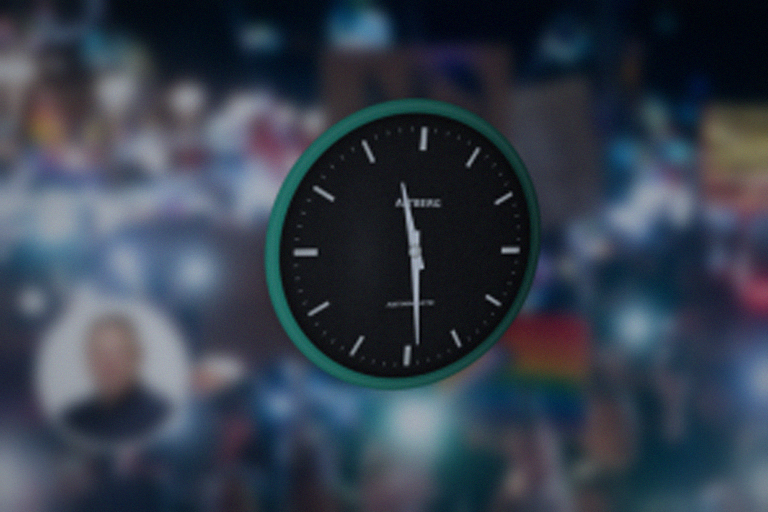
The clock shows **11:29**
